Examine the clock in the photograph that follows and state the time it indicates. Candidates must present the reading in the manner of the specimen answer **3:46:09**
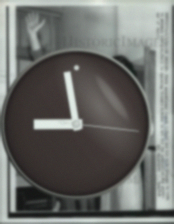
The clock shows **8:58:16**
